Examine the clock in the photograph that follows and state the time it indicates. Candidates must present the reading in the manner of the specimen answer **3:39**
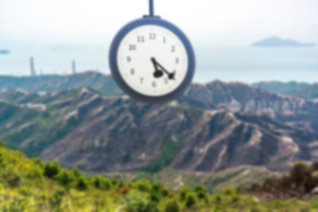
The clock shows **5:22**
